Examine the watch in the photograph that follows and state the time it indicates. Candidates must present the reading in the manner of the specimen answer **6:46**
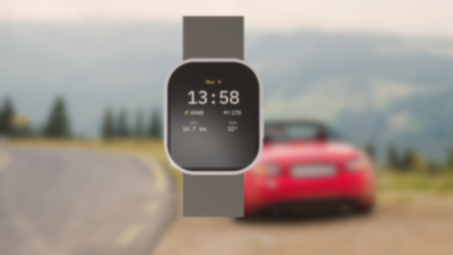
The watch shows **13:58**
